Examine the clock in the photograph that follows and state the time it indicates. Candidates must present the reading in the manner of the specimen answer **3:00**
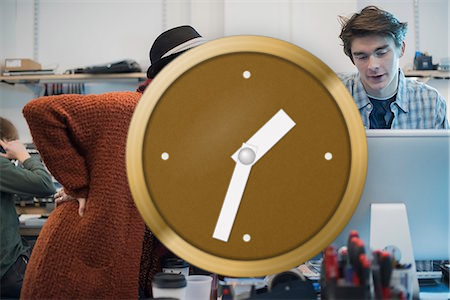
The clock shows **1:33**
